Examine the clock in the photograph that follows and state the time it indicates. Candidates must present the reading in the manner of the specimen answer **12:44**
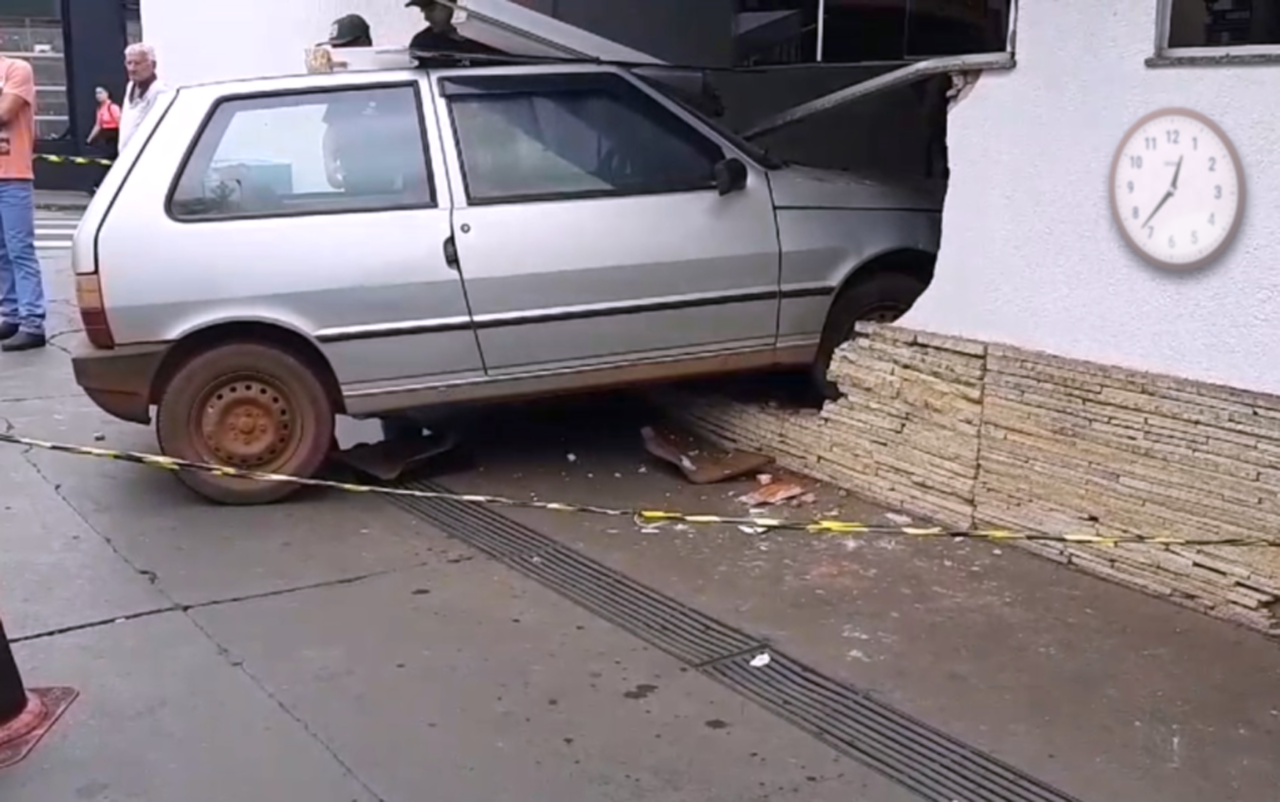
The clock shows **12:37**
